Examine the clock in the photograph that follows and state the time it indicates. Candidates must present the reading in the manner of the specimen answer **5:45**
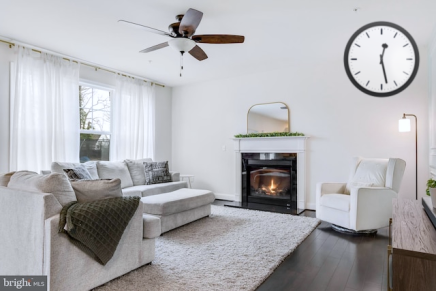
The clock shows **12:28**
